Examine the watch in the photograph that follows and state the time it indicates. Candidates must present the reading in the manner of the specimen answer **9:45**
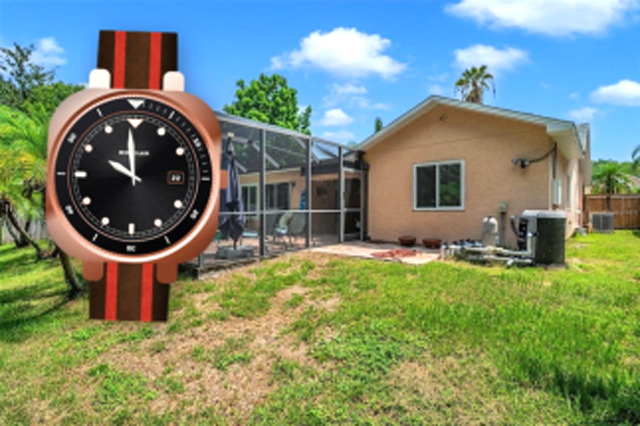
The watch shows **9:59**
